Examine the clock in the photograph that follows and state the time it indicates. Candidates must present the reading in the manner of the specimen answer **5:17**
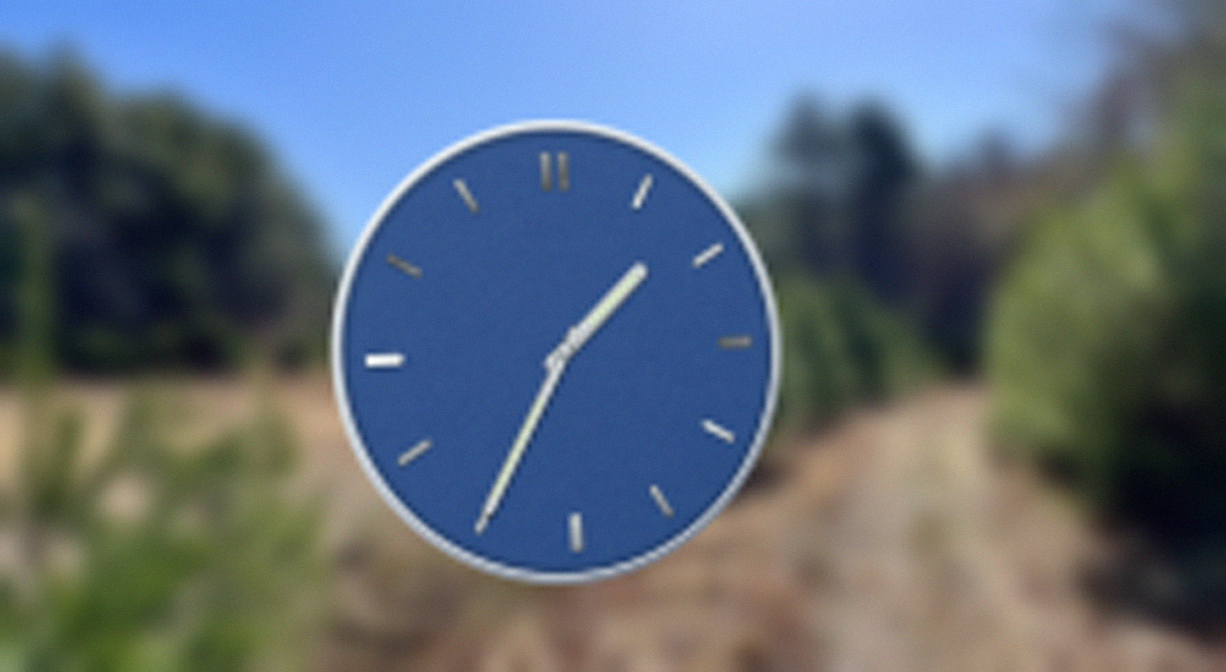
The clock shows **1:35**
